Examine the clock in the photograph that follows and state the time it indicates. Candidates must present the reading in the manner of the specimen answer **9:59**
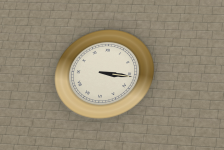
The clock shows **3:16**
